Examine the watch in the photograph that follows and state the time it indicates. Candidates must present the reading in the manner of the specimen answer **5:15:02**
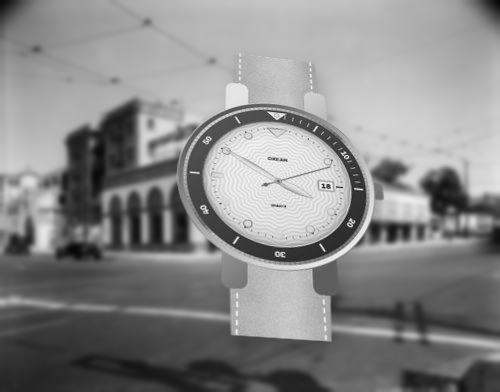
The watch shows **3:50:11**
